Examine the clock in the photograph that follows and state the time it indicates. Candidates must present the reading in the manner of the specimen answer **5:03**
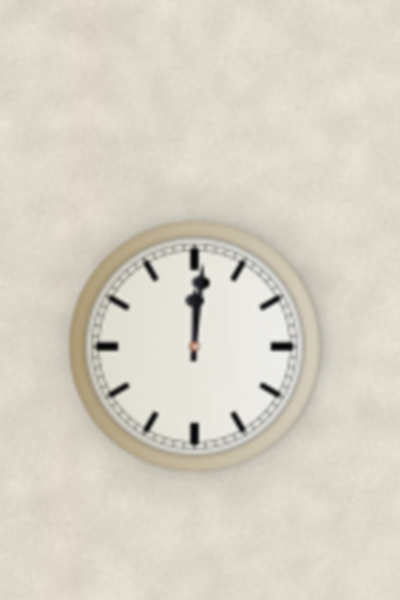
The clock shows **12:01**
